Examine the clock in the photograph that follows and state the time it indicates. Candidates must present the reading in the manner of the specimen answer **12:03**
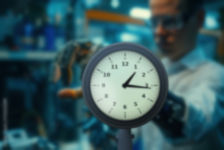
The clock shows **1:16**
